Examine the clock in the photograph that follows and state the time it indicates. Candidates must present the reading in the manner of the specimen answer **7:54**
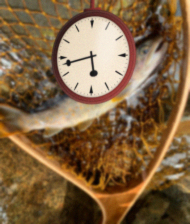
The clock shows **5:43**
